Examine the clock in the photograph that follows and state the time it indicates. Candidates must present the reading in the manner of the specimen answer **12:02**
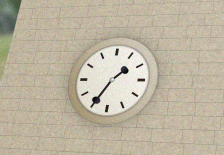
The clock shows **1:35**
